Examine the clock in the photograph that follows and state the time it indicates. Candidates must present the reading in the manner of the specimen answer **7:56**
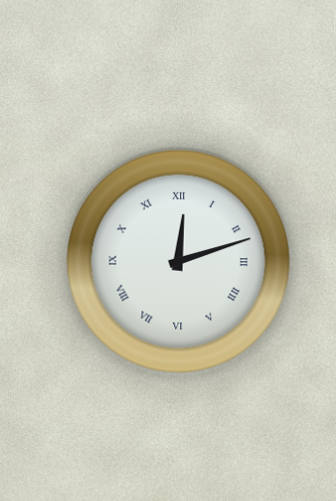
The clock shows **12:12**
